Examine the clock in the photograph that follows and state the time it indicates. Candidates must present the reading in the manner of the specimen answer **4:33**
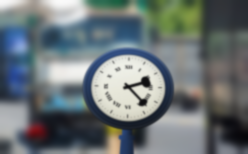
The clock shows **2:23**
